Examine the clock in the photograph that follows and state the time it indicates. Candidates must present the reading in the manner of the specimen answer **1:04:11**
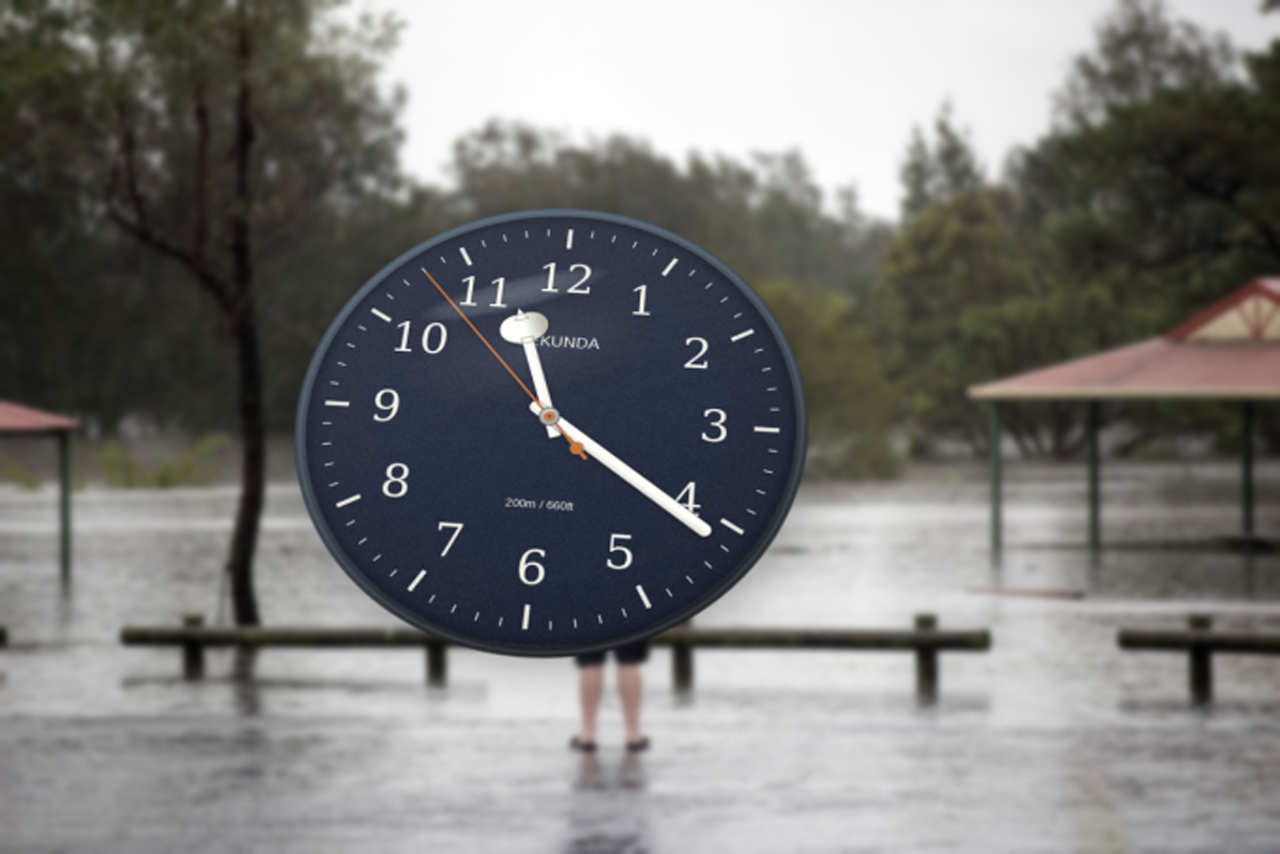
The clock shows **11:20:53**
